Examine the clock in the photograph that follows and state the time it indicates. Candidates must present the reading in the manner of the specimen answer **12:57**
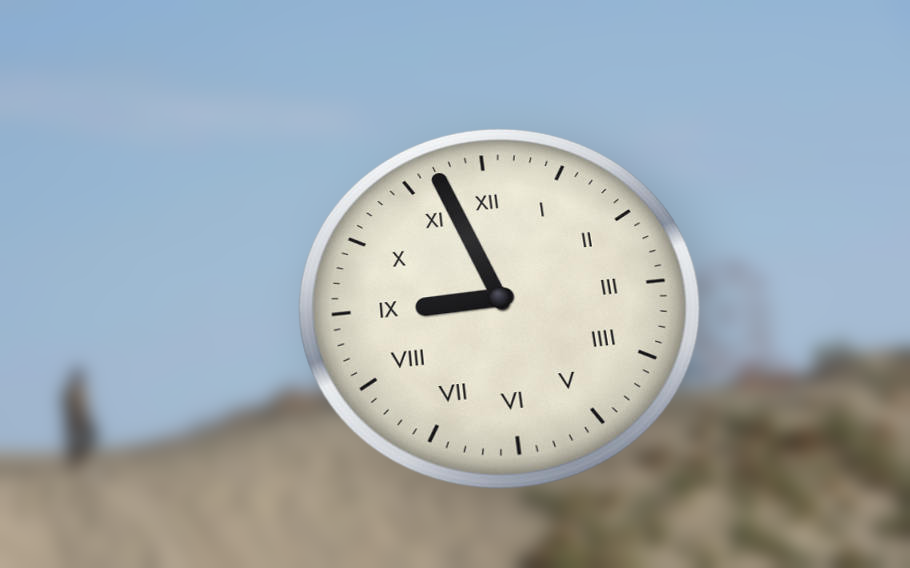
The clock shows **8:57**
